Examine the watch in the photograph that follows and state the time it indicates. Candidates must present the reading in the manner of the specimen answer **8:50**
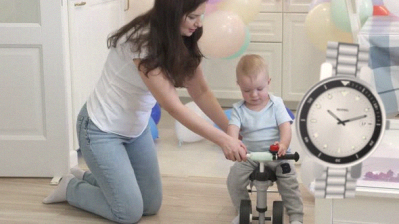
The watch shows **10:12**
